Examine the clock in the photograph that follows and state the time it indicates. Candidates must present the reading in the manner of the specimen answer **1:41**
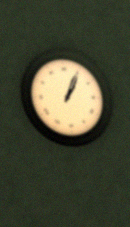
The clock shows **1:05**
